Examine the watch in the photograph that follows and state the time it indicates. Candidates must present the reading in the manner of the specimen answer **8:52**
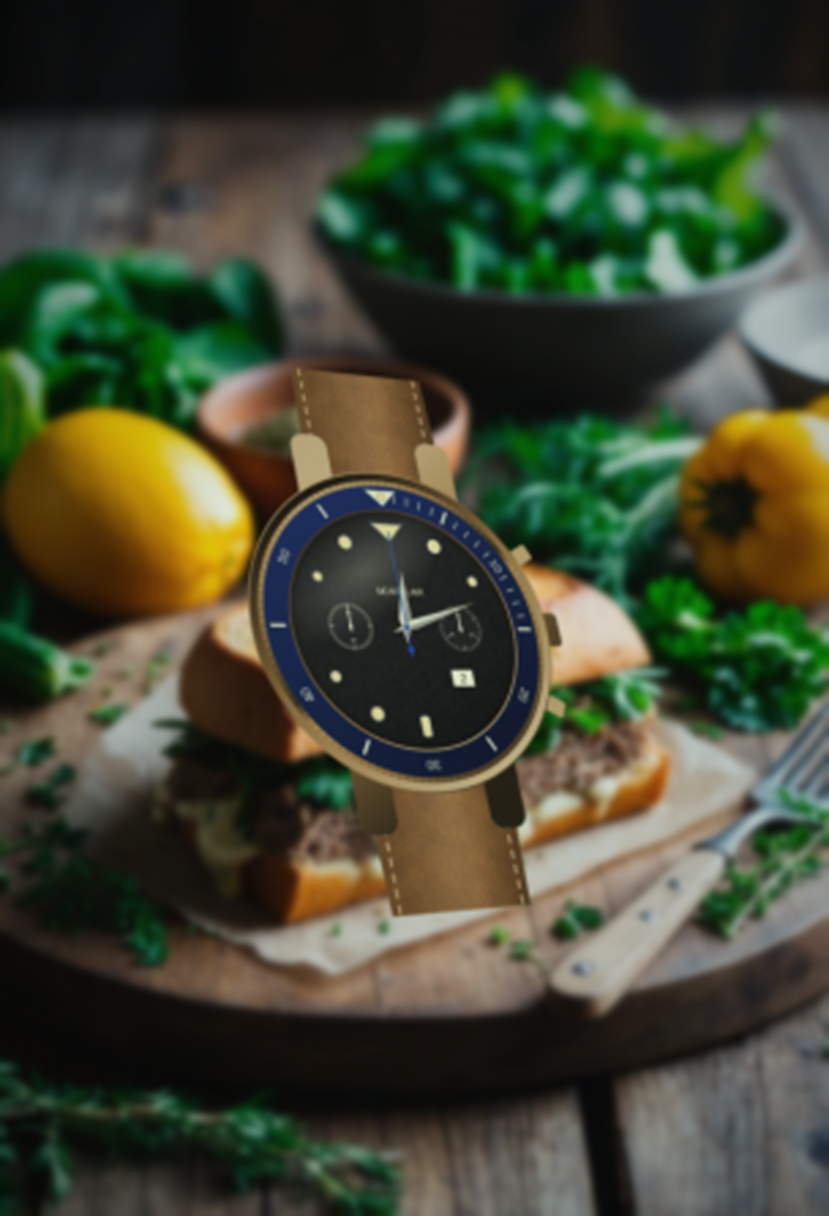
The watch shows **12:12**
